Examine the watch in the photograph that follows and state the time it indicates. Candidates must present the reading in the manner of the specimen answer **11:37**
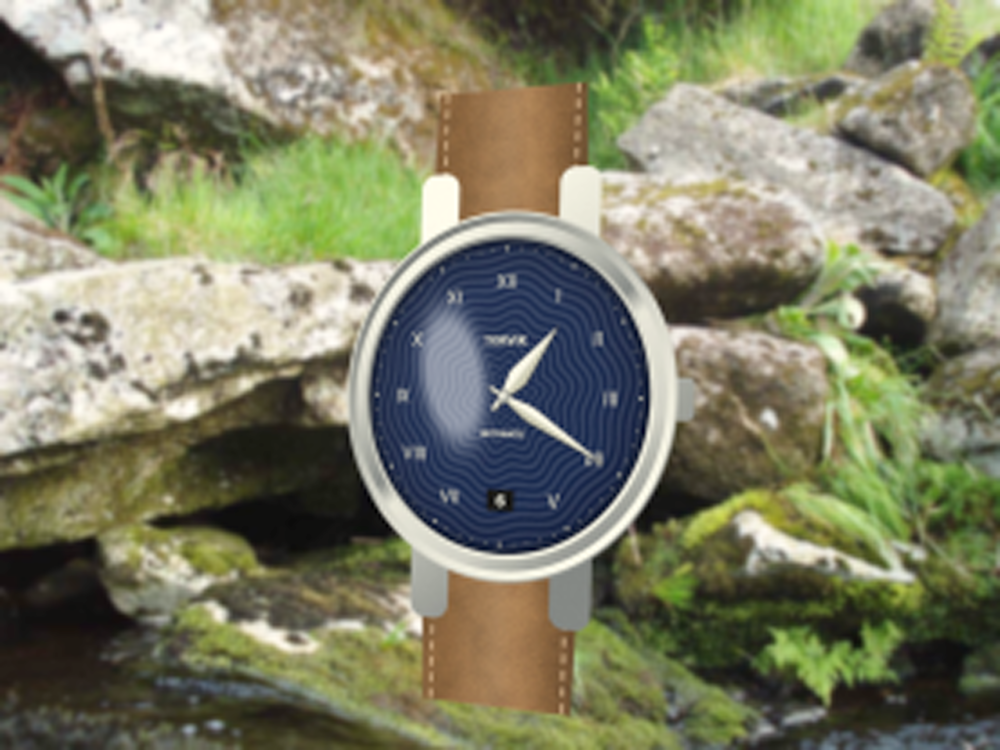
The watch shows **1:20**
